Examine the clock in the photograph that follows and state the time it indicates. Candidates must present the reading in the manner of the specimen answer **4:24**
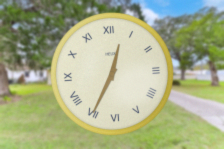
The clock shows **12:35**
